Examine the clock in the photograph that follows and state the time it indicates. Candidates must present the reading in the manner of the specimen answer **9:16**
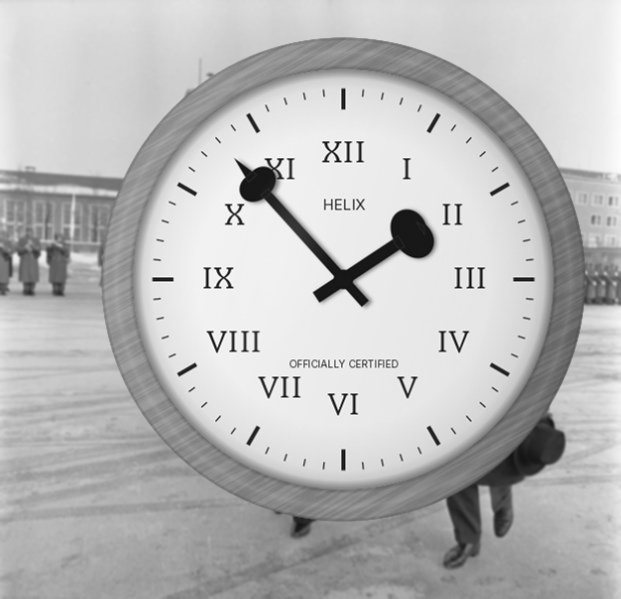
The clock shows **1:53**
